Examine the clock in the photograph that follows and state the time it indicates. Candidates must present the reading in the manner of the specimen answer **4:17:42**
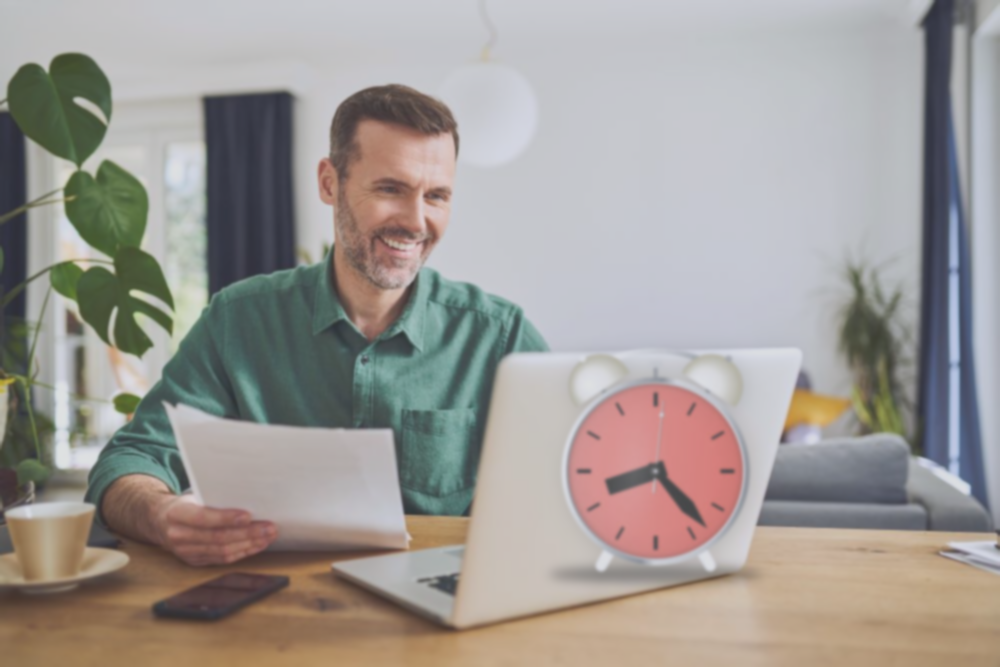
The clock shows **8:23:01**
